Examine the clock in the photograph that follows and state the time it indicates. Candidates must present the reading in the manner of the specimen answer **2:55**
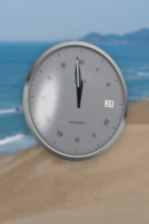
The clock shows **11:59**
